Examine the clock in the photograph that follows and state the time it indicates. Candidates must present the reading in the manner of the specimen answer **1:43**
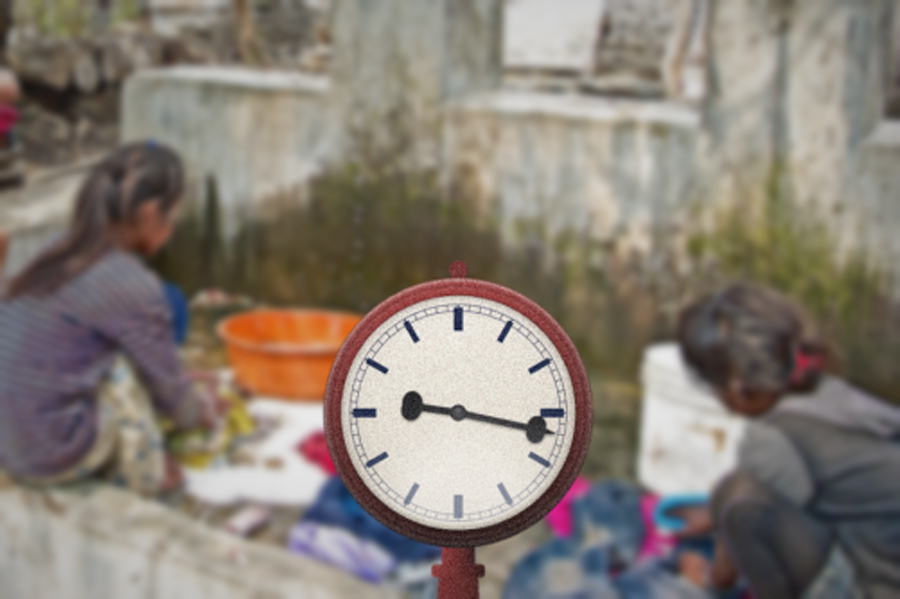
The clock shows **9:17**
